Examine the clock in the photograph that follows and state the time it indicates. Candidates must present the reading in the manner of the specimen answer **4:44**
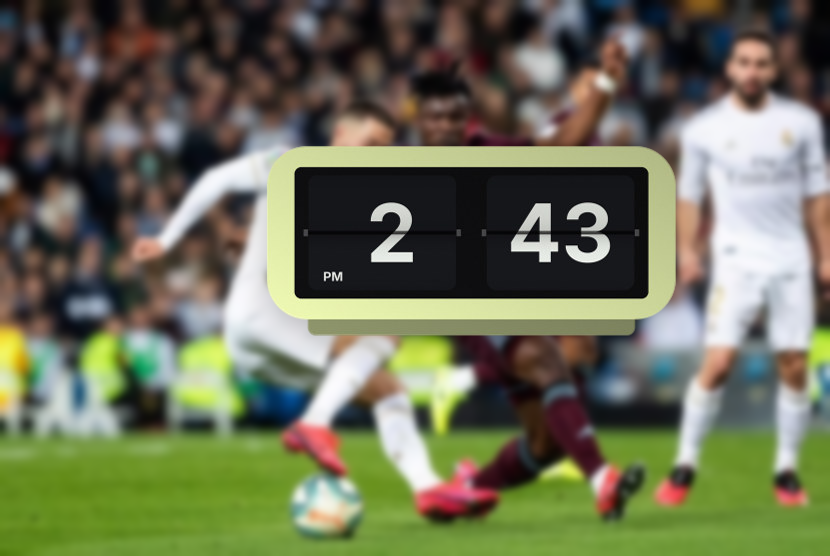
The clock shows **2:43**
